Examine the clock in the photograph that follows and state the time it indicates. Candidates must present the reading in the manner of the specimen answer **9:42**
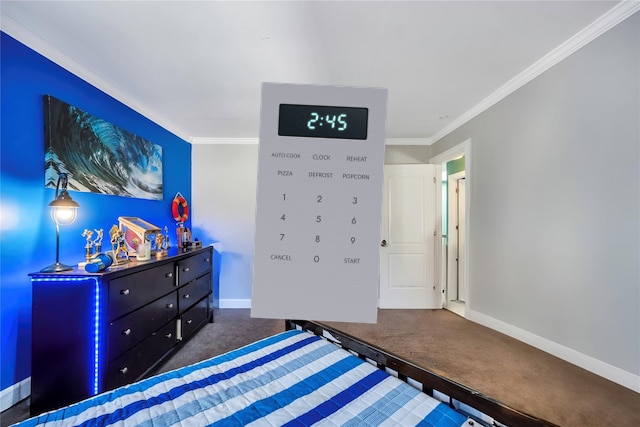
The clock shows **2:45**
